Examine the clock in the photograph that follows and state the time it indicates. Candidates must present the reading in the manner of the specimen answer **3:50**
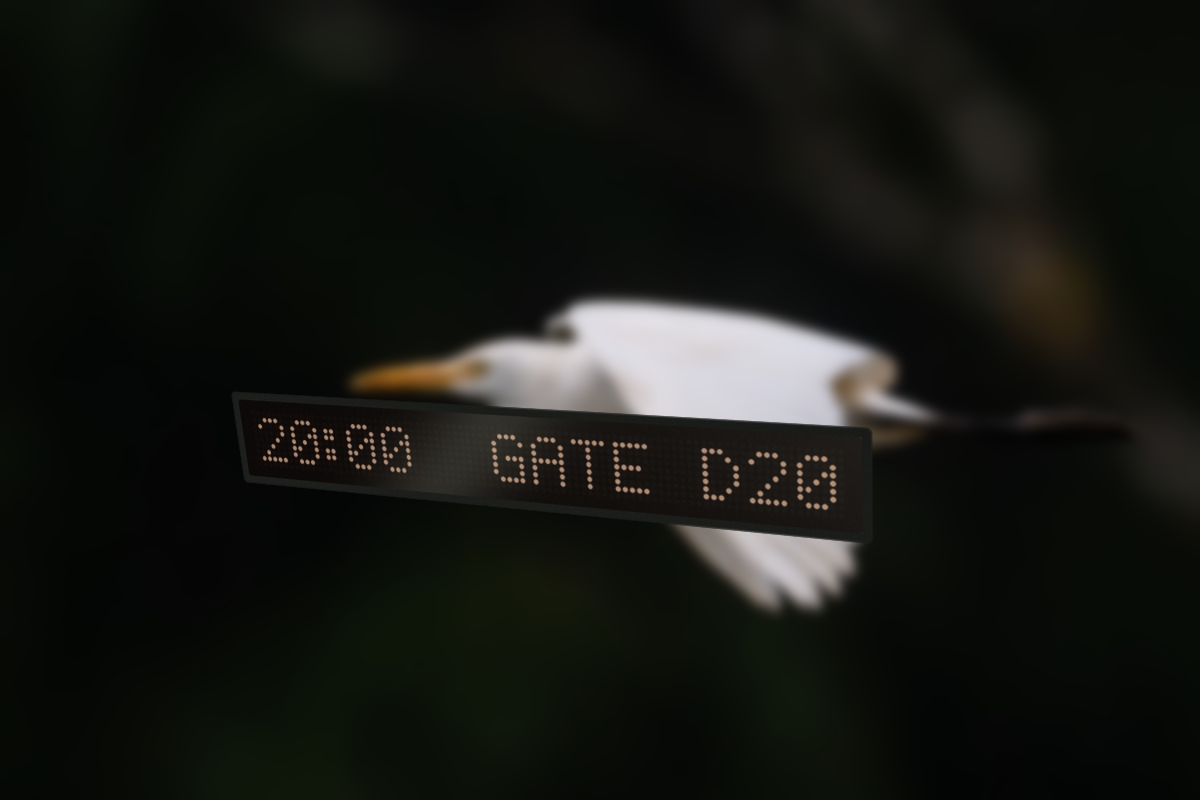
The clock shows **20:00**
